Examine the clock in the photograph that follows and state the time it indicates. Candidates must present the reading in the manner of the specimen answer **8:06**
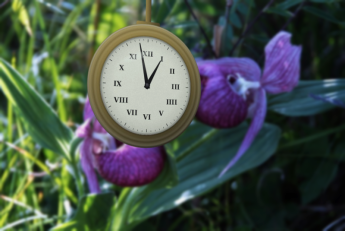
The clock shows **12:58**
